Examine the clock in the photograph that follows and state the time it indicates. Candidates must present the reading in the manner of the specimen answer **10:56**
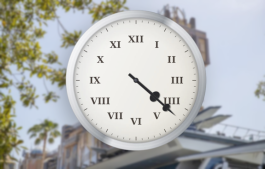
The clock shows **4:22**
